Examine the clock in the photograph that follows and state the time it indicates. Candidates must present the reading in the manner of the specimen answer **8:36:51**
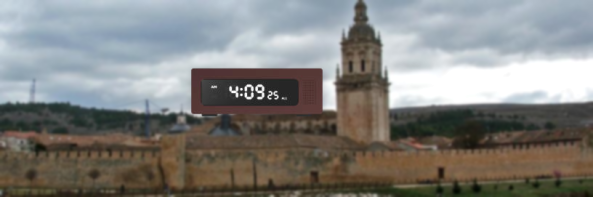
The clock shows **4:09:25**
